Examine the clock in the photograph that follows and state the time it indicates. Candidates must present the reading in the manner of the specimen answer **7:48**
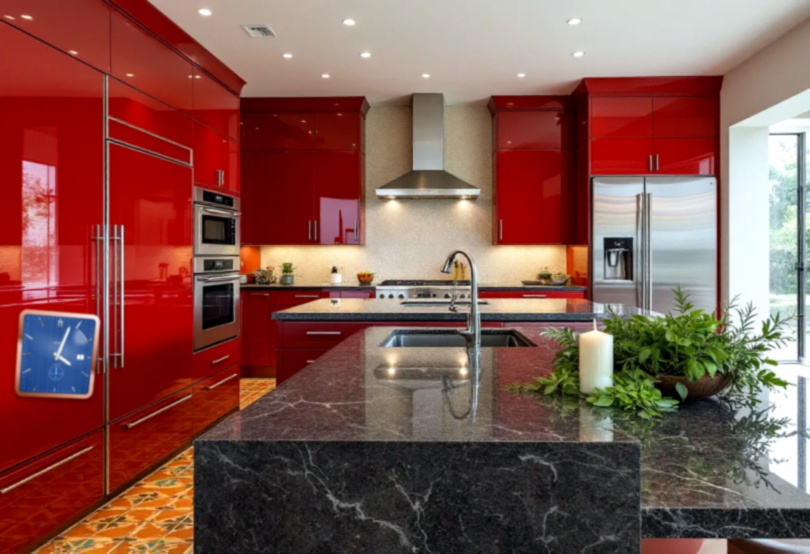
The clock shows **4:03**
